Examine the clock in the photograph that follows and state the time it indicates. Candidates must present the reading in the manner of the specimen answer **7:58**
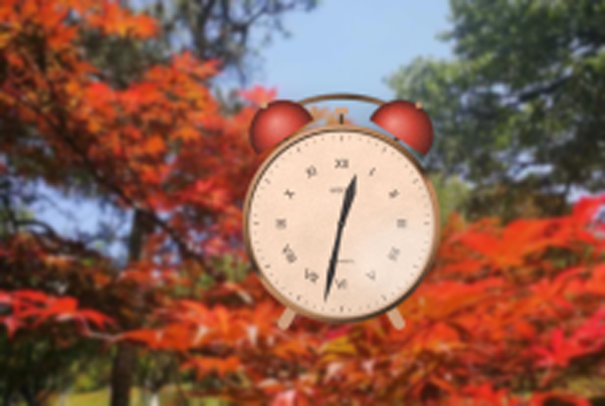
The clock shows **12:32**
